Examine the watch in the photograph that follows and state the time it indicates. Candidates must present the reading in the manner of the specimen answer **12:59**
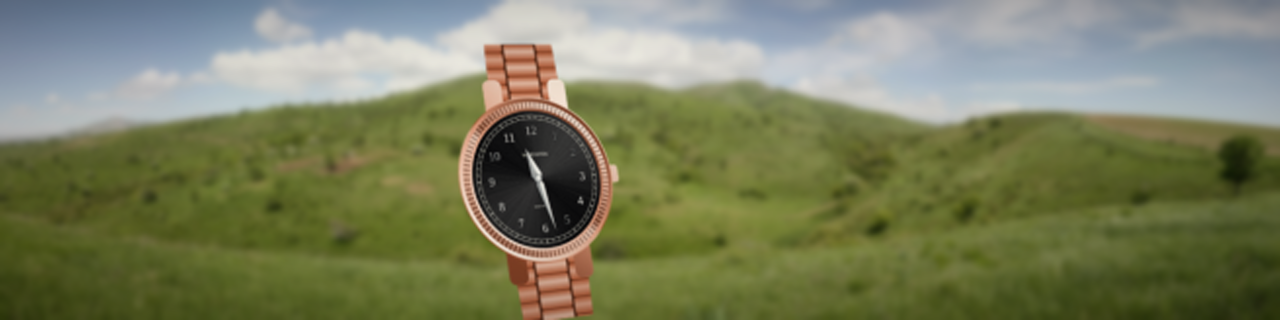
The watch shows **11:28**
